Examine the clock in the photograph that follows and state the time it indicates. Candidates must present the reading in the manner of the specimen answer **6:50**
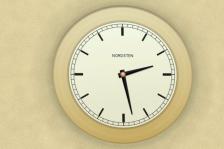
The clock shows **2:28**
